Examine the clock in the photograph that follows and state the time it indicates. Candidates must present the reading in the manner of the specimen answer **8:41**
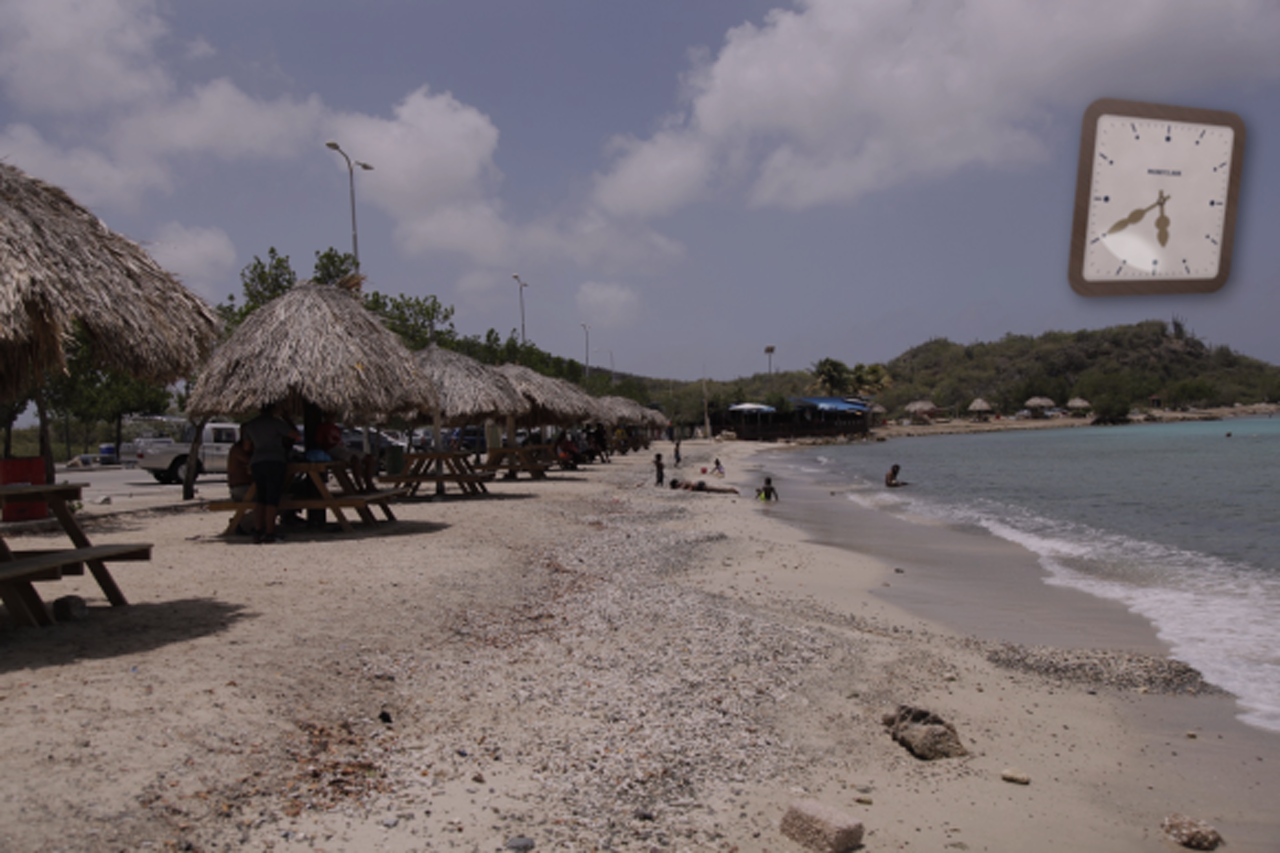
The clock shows **5:40**
